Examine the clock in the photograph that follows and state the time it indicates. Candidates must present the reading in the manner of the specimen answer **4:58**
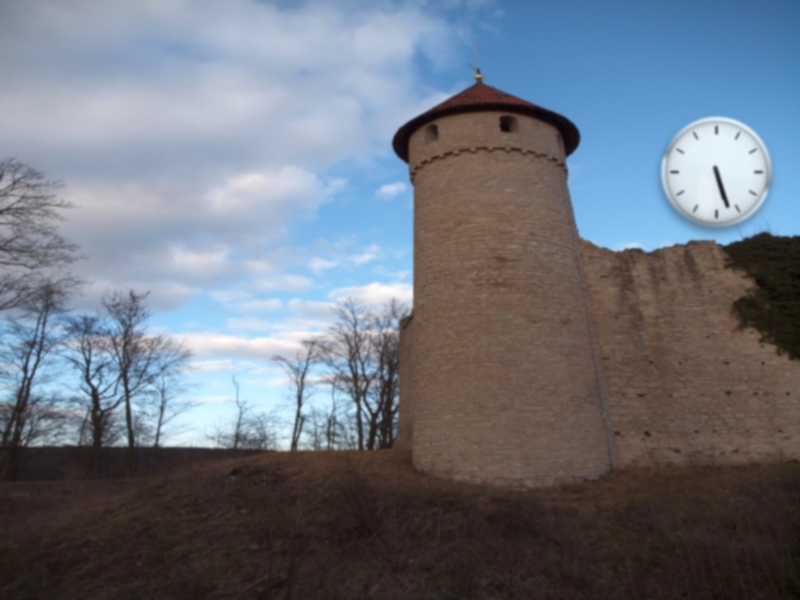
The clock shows **5:27**
